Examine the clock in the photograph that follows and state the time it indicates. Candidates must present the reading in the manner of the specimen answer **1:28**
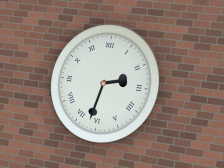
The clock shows **2:32**
